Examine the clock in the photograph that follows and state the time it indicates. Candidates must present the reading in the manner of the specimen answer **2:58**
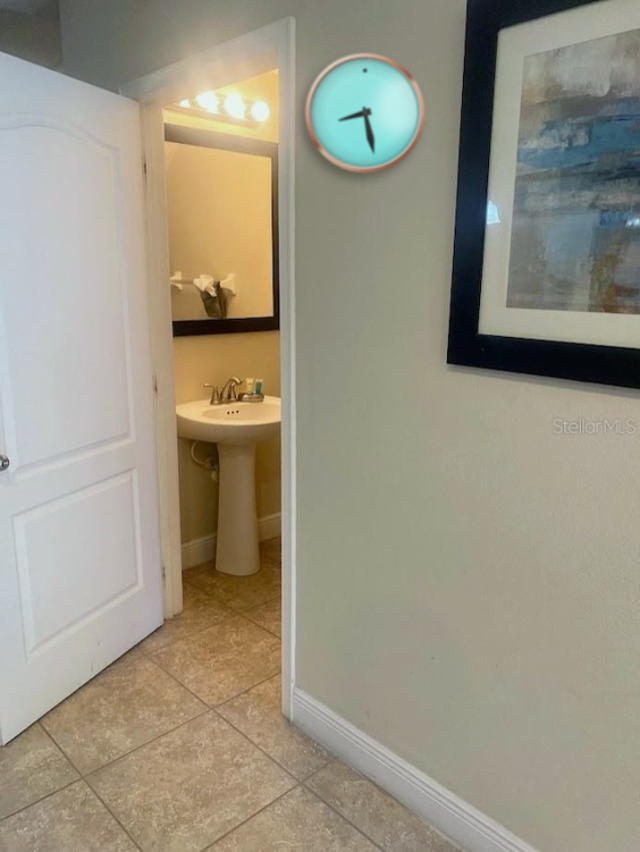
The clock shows **8:28**
